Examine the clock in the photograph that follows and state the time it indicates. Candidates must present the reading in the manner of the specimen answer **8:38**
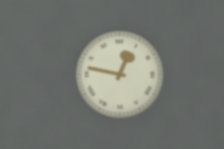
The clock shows **12:47**
